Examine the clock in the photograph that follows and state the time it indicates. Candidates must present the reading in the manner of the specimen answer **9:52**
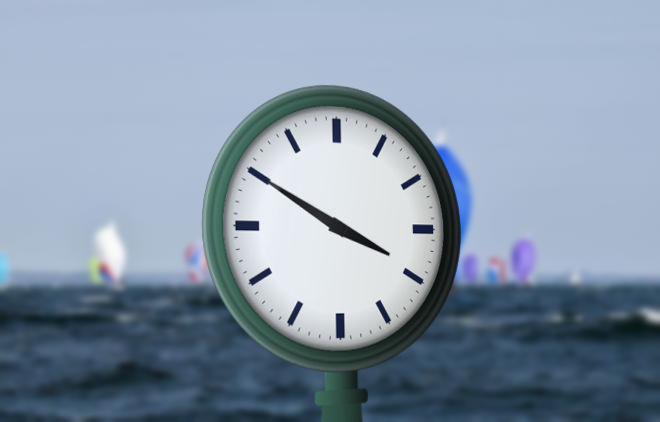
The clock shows **3:50**
